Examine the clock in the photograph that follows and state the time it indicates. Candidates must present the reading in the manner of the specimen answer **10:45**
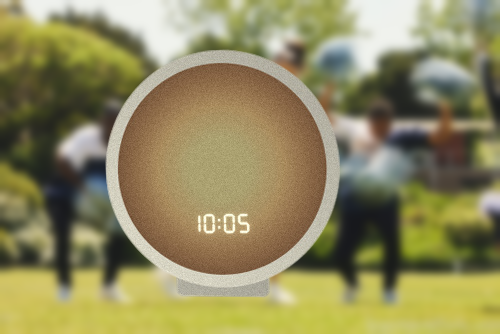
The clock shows **10:05**
